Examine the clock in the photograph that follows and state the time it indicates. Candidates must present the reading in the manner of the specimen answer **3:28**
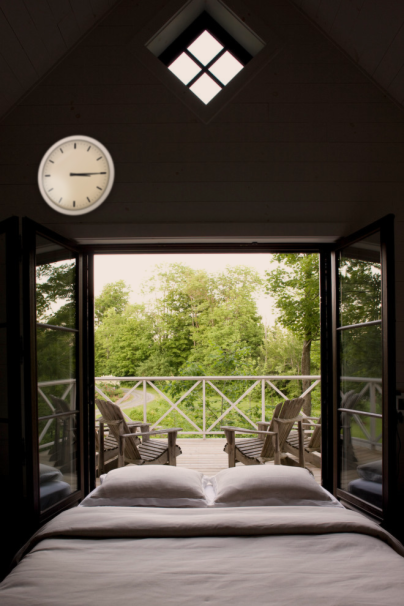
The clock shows **3:15**
